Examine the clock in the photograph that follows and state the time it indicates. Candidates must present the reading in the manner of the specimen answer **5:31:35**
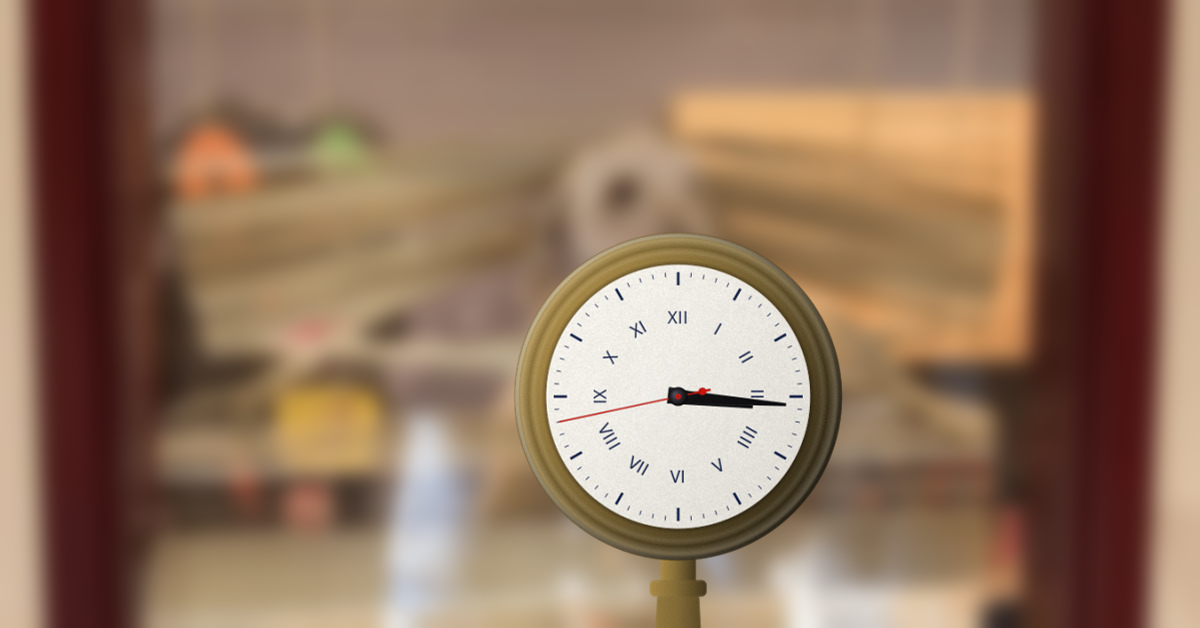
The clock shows **3:15:43**
